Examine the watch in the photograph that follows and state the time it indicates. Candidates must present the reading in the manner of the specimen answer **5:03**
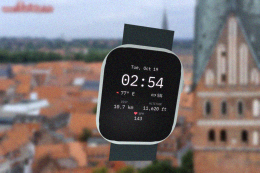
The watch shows **2:54**
